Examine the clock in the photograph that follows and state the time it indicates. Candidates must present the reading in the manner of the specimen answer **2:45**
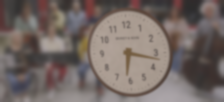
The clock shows **6:17**
